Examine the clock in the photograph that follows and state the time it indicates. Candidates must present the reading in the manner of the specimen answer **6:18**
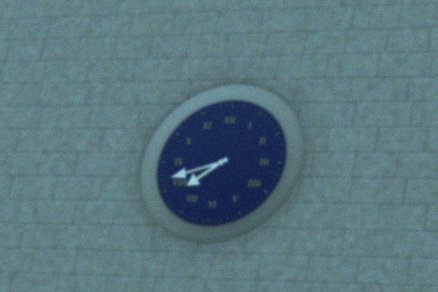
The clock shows **7:42**
